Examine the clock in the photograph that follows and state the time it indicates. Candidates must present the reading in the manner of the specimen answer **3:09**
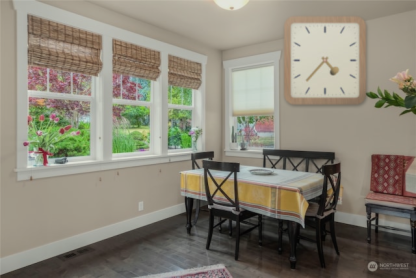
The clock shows **4:37**
